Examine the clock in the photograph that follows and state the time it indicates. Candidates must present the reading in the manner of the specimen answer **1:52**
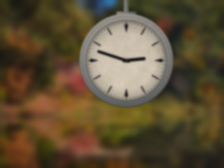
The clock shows **2:48**
